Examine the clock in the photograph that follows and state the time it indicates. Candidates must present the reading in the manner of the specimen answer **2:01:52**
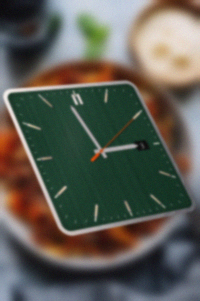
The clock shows **2:58:10**
